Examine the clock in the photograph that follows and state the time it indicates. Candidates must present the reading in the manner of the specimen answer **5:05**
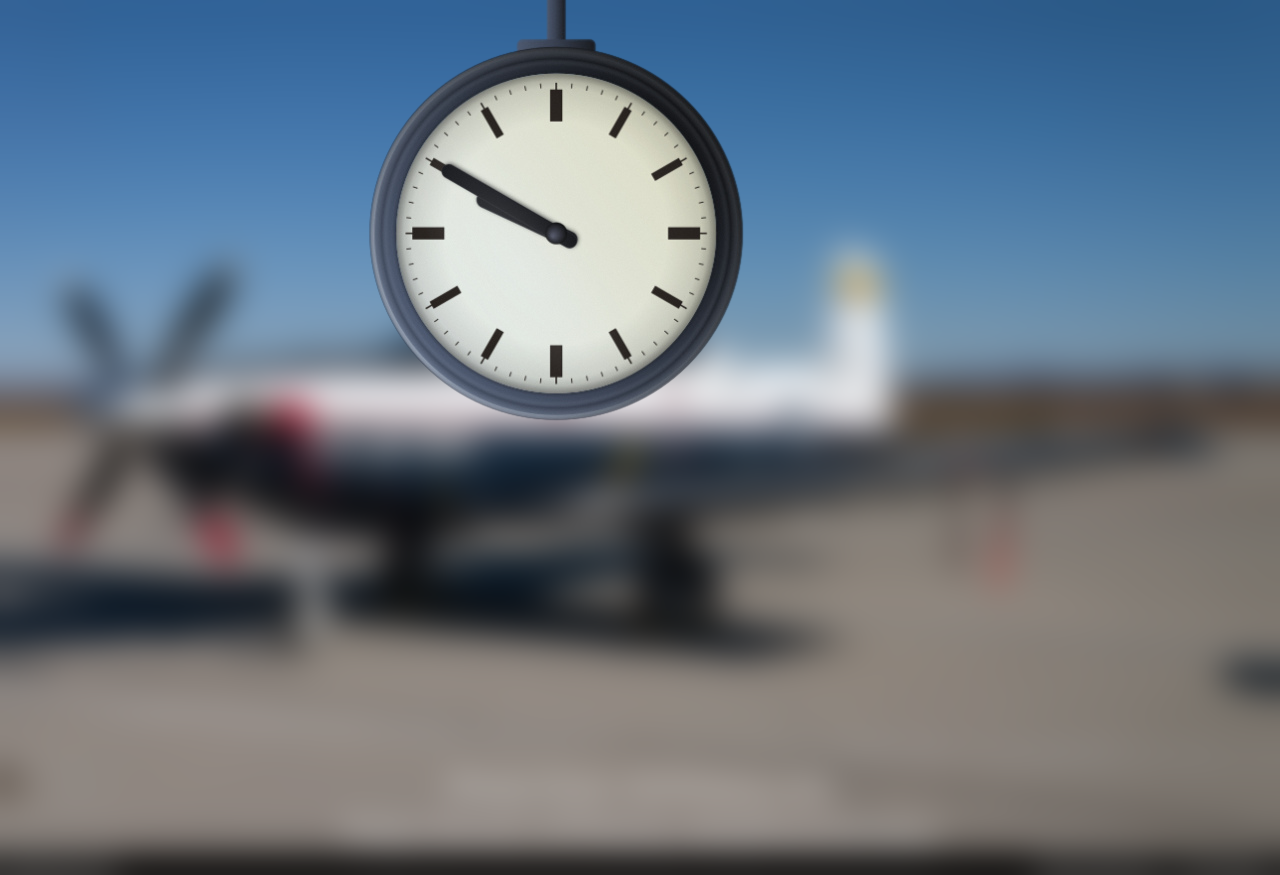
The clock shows **9:50**
